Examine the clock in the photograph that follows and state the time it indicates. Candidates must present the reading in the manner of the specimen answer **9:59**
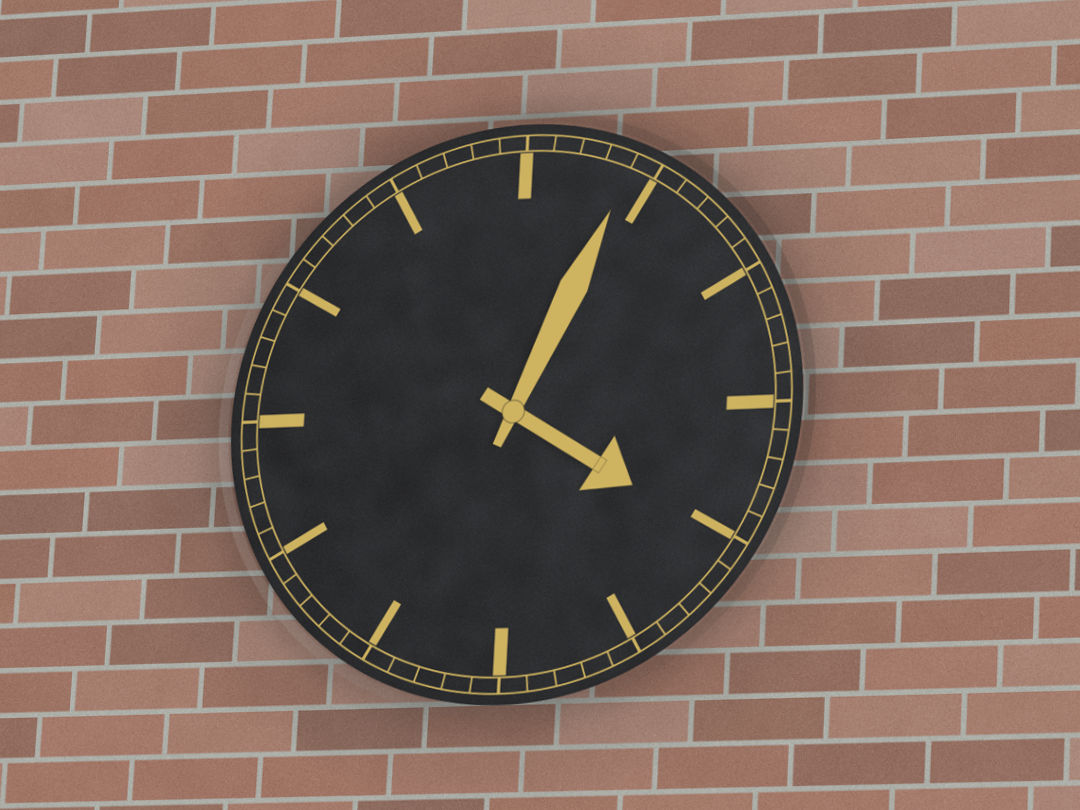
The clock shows **4:04**
